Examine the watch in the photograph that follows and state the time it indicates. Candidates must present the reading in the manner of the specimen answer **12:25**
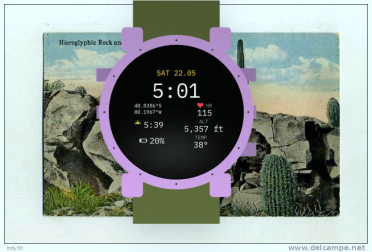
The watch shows **5:01**
